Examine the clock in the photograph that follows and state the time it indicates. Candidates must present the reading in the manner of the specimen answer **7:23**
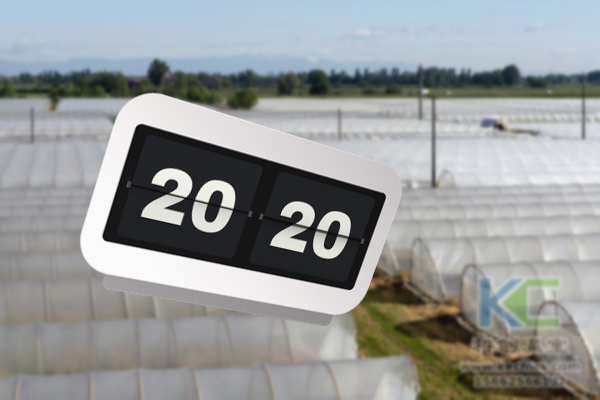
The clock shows **20:20**
